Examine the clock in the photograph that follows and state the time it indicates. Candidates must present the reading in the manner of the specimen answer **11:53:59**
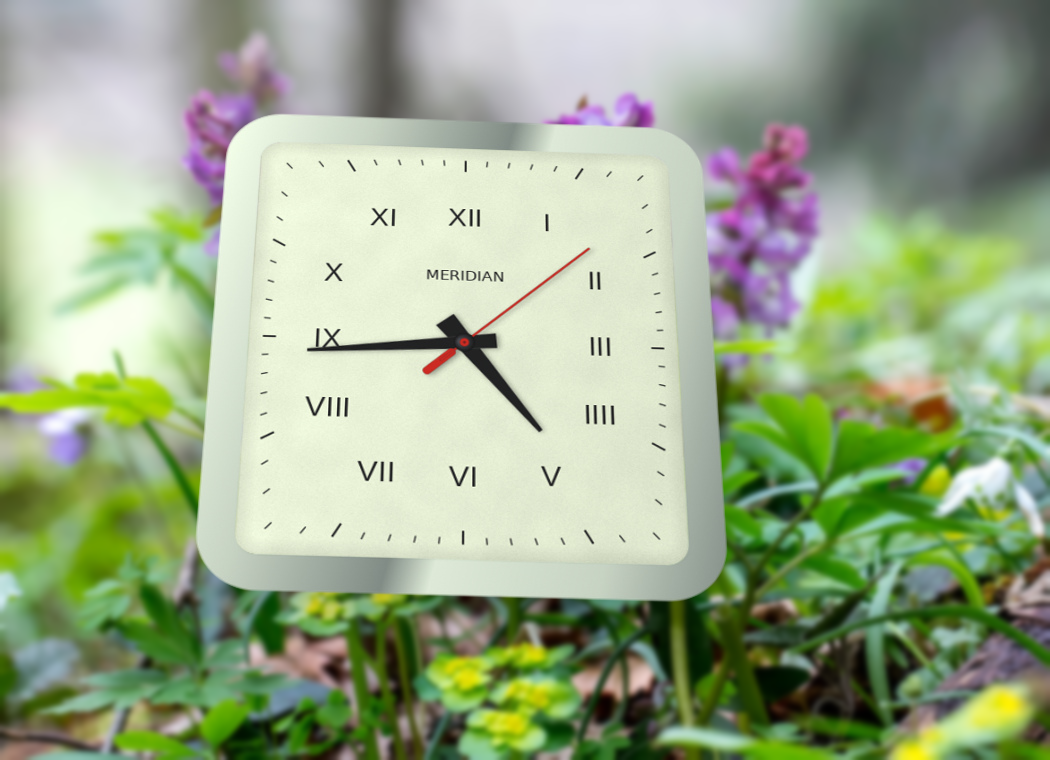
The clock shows **4:44:08**
